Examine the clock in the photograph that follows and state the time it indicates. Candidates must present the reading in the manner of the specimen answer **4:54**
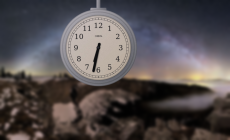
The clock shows **6:32**
